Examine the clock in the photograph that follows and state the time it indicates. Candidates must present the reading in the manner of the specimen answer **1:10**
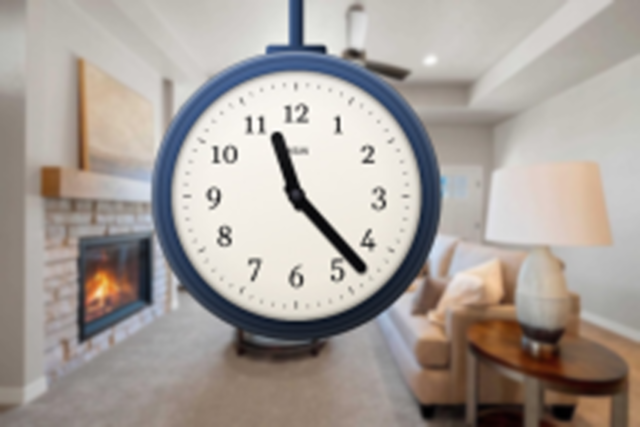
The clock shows **11:23**
